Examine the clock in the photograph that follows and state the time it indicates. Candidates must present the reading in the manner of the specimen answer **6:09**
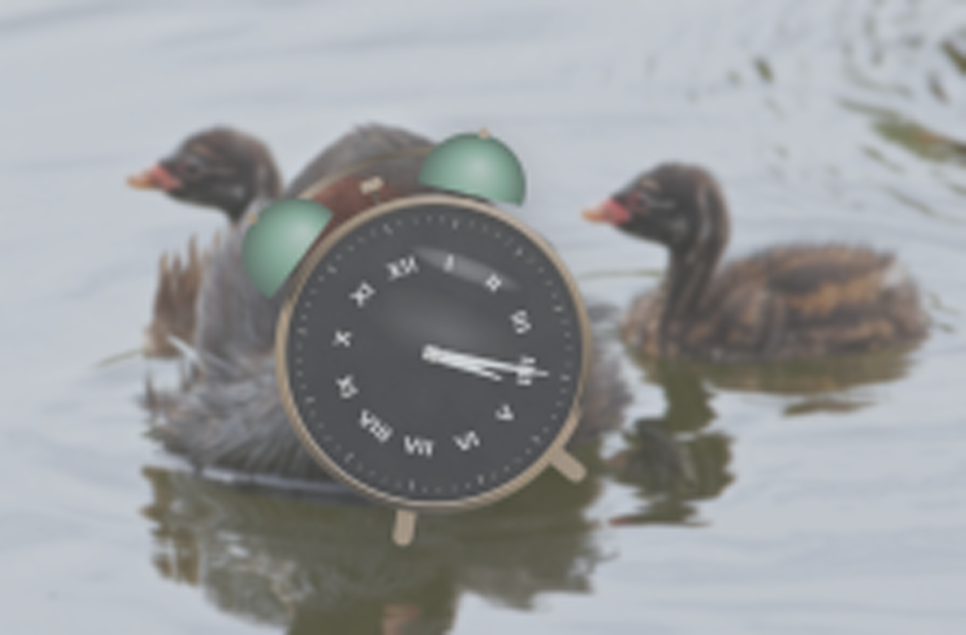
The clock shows **4:20**
